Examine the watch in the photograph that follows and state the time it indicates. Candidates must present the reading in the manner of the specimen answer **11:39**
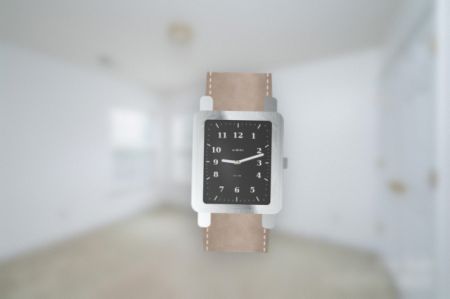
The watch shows **9:12**
